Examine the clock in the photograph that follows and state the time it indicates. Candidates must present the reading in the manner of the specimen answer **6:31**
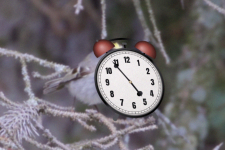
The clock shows **4:54**
